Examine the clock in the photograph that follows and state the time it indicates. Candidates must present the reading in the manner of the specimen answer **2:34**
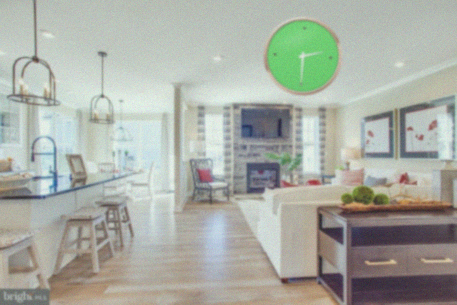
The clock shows **2:30**
